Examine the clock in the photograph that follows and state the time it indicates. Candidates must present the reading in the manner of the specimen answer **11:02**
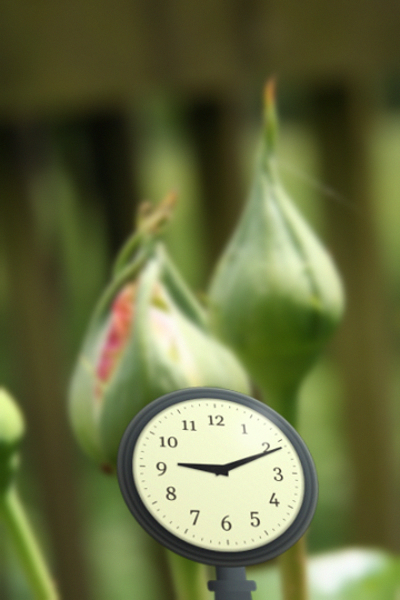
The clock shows **9:11**
